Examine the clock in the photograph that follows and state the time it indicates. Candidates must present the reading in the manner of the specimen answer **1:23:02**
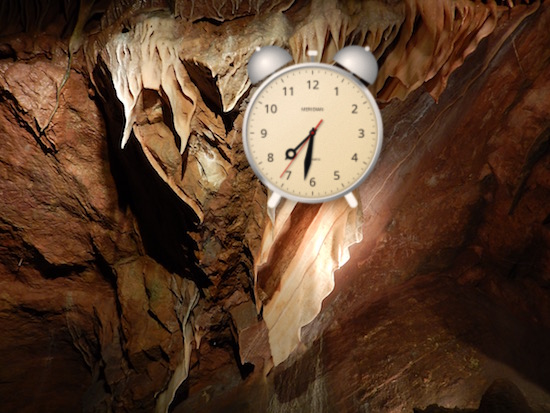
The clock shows **7:31:36**
